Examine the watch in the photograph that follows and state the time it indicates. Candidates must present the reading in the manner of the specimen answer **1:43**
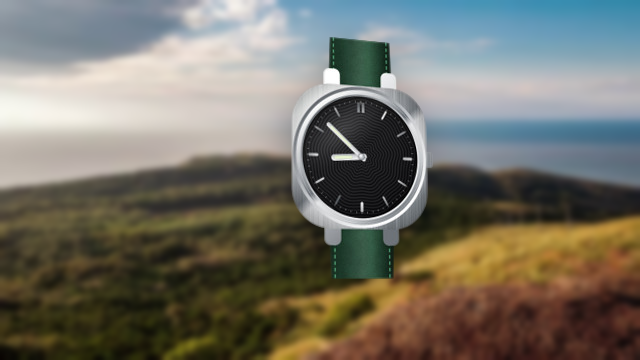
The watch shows **8:52**
